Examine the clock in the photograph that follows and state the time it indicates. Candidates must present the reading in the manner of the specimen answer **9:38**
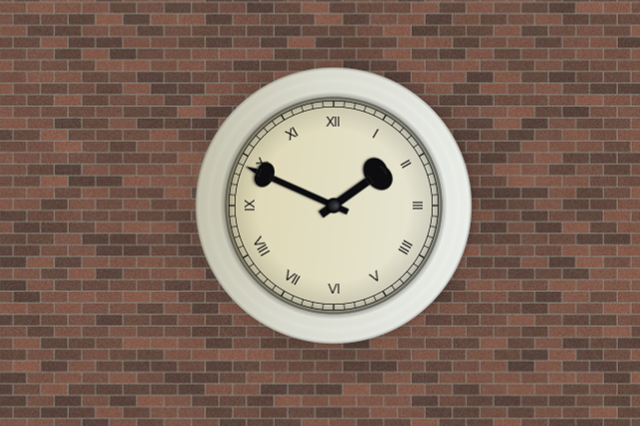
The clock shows **1:49**
